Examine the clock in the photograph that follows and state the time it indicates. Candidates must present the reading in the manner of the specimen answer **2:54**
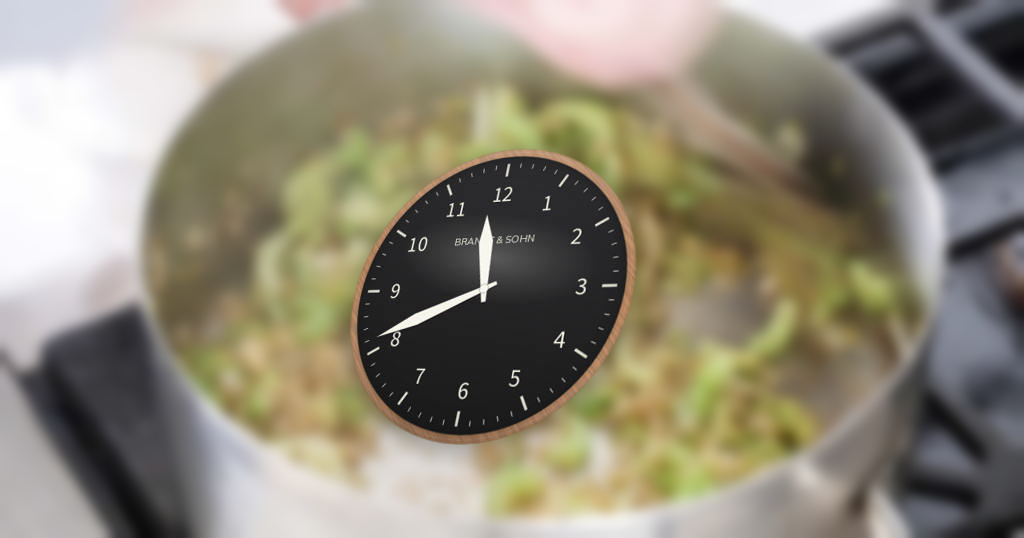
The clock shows **11:41**
